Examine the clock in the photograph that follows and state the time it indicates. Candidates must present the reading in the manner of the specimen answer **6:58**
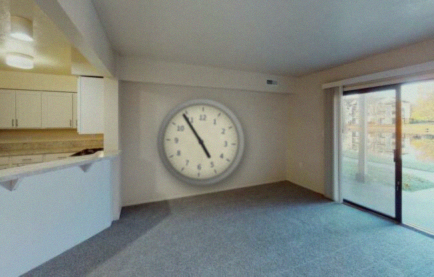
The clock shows **4:54**
